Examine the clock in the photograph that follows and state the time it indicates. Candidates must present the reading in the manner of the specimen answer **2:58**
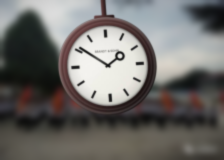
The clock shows **1:51**
